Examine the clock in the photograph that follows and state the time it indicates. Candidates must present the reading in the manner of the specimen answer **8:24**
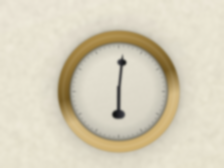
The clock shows **6:01**
